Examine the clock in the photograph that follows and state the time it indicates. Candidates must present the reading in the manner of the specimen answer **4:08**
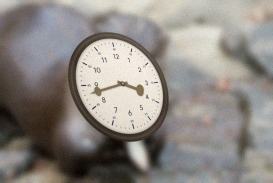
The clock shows **3:43**
